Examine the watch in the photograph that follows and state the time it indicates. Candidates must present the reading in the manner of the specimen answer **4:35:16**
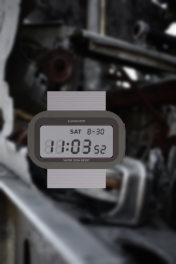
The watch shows **11:03:52**
